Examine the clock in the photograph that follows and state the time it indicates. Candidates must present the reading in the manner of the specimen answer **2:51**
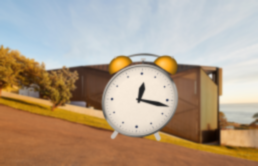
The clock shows **12:17**
